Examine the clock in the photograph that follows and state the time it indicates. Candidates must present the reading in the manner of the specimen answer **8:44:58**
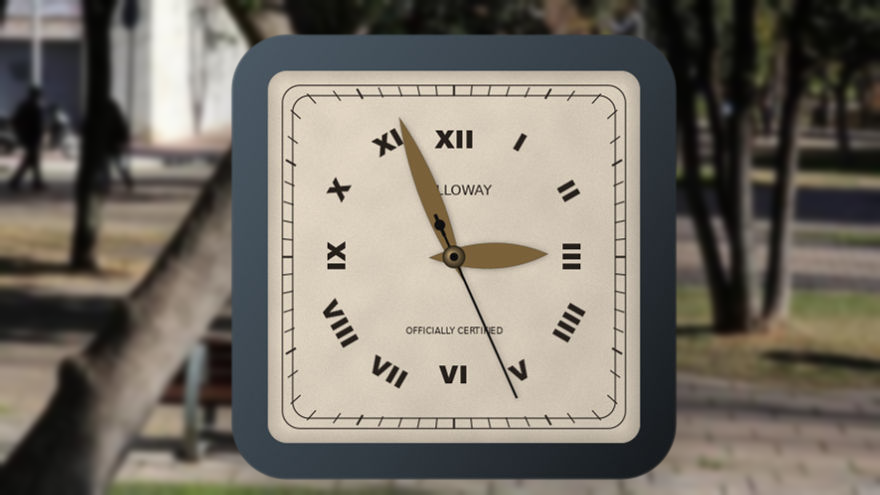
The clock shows **2:56:26**
